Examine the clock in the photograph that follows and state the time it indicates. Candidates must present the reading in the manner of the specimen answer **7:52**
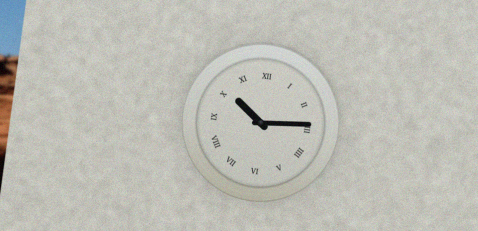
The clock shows **10:14**
